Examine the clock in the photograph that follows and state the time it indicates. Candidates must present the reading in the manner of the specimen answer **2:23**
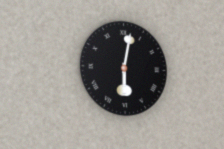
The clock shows **6:02**
